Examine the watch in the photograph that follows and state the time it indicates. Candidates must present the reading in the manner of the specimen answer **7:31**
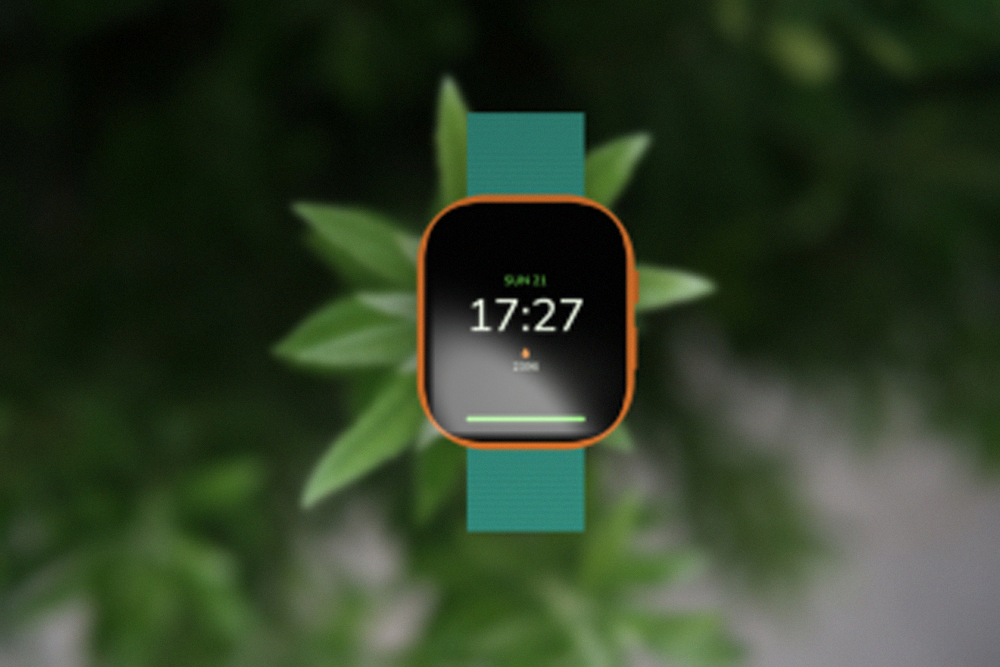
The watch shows **17:27**
